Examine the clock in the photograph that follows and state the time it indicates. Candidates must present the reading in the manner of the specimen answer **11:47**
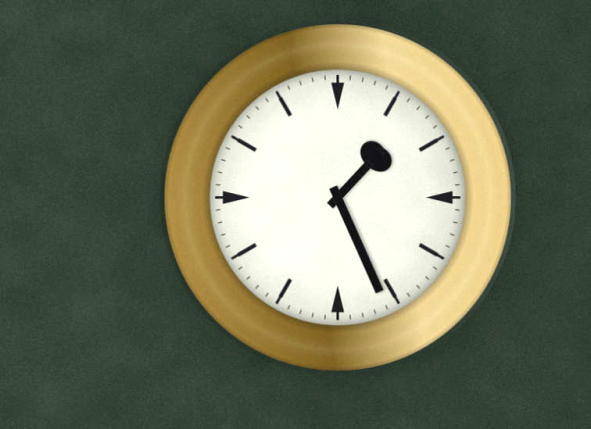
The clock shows **1:26**
